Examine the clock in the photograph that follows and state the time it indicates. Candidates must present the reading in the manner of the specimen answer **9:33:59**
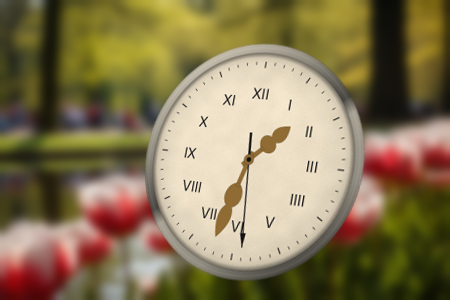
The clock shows **1:32:29**
